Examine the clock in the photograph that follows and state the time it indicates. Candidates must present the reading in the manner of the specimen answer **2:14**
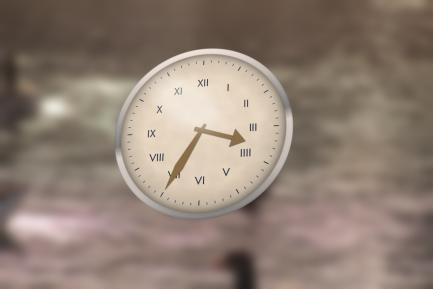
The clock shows **3:35**
